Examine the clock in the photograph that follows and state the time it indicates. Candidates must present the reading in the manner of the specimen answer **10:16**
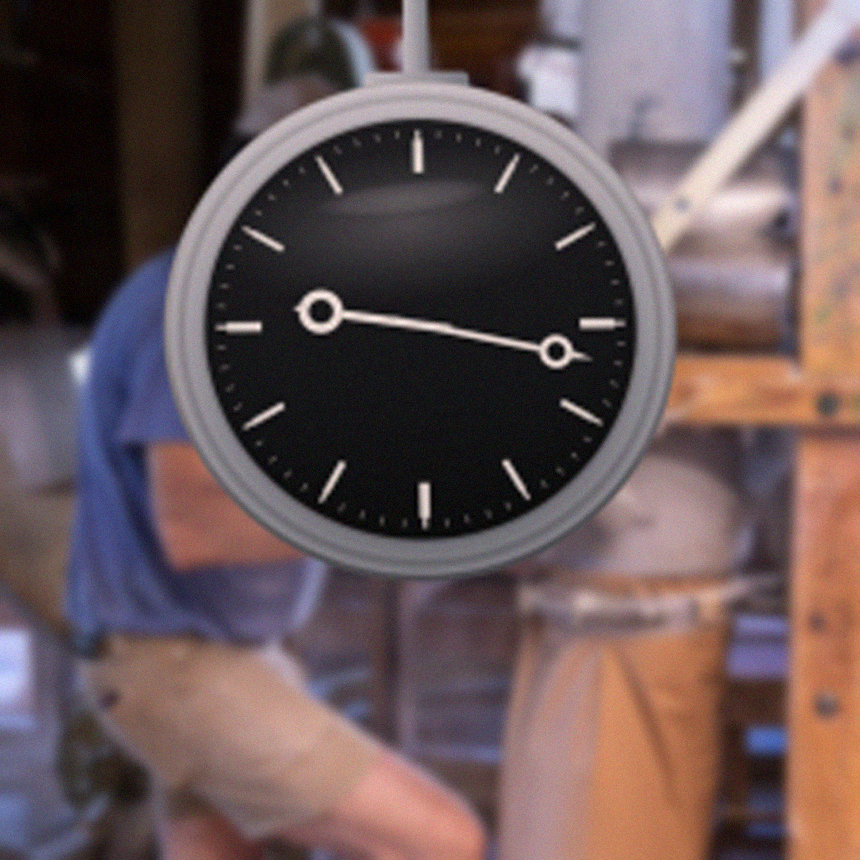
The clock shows **9:17**
